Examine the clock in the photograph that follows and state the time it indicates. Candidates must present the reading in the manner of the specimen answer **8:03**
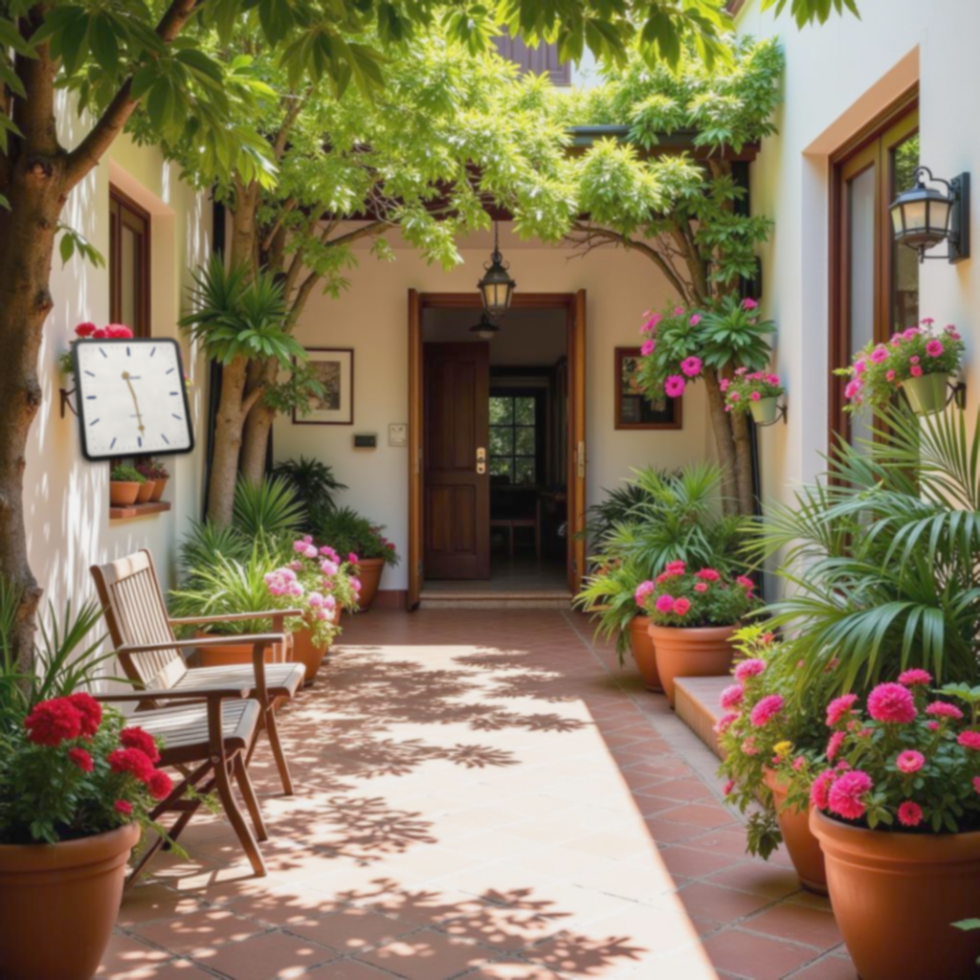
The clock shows **11:29**
